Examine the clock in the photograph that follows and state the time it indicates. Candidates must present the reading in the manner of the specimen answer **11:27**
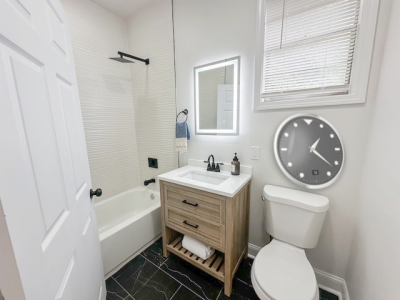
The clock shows **1:22**
